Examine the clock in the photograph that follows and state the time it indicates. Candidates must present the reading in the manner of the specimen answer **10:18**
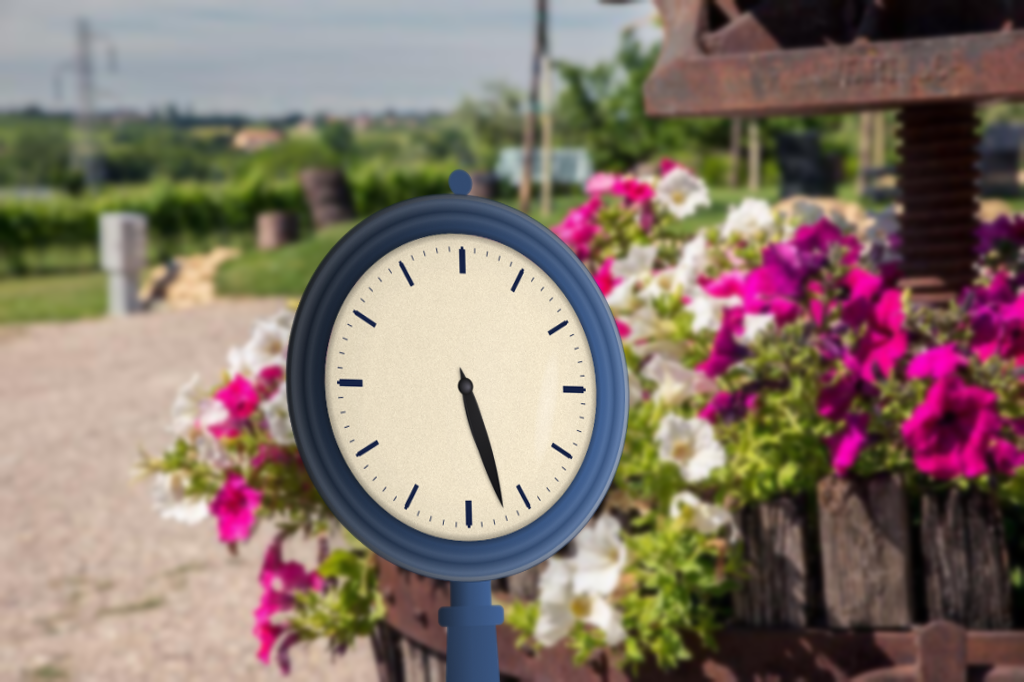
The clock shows **5:27**
